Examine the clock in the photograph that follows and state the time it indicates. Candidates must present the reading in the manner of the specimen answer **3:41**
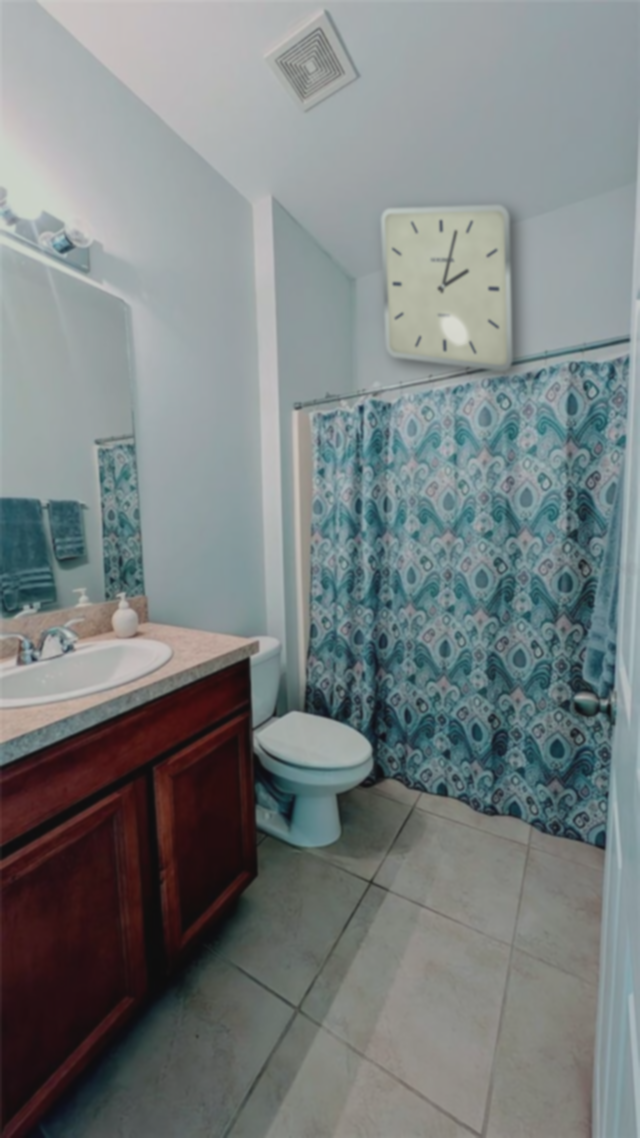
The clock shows **2:03**
